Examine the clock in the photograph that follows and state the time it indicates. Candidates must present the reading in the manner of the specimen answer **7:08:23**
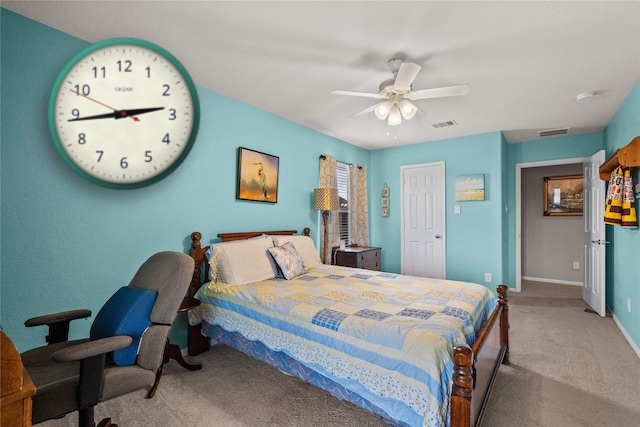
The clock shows **2:43:49**
